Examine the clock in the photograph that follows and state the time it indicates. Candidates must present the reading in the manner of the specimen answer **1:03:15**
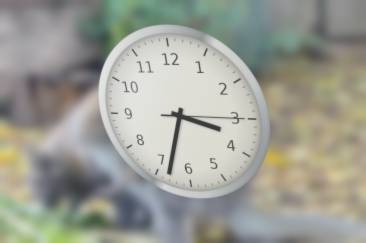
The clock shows **3:33:15**
